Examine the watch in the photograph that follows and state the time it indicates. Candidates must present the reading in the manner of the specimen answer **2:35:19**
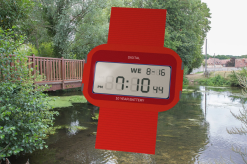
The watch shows **7:10:44**
